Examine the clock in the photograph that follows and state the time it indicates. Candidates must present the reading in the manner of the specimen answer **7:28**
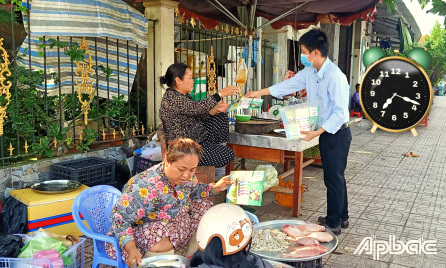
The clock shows **7:18**
